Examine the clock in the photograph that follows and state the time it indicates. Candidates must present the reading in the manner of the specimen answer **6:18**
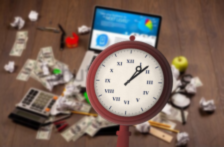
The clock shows **1:08**
